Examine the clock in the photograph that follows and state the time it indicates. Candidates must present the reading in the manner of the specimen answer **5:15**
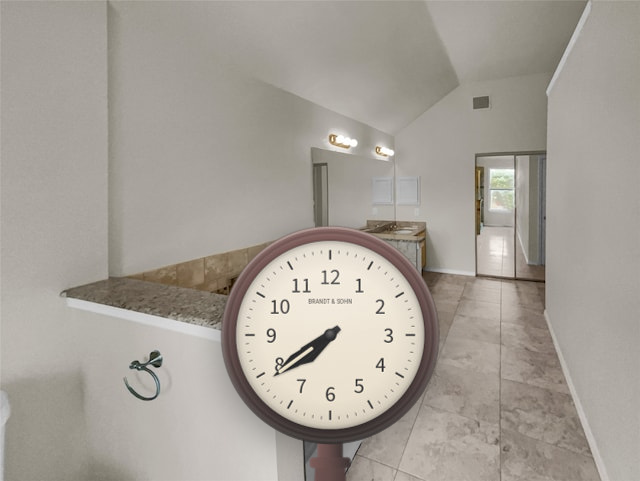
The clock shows **7:39**
